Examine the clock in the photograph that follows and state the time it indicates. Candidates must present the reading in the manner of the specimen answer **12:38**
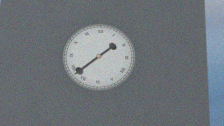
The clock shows **1:38**
